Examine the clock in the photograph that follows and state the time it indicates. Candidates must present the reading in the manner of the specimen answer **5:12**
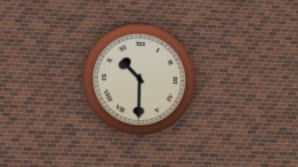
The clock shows **10:30**
